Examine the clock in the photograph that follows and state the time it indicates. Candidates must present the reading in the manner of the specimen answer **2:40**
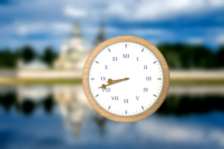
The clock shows **8:42**
